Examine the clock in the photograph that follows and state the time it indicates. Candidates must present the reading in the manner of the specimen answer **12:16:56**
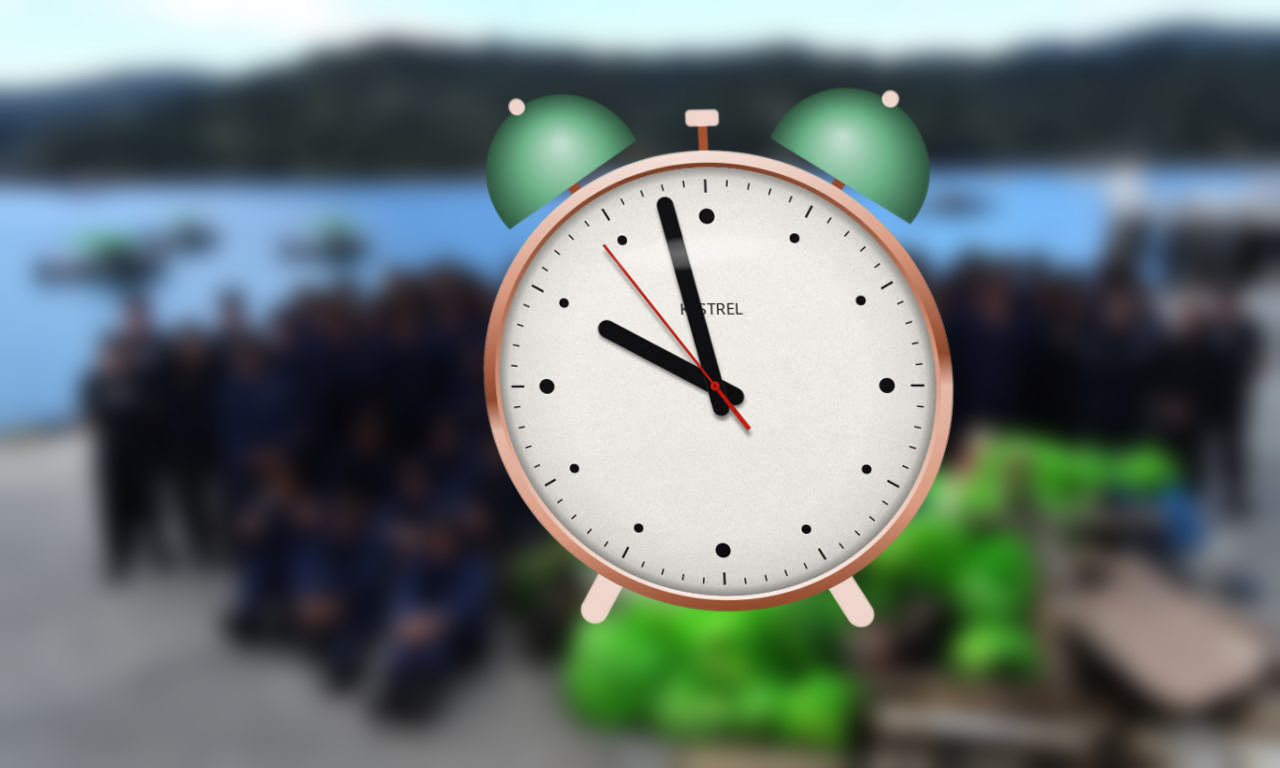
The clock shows **9:57:54**
